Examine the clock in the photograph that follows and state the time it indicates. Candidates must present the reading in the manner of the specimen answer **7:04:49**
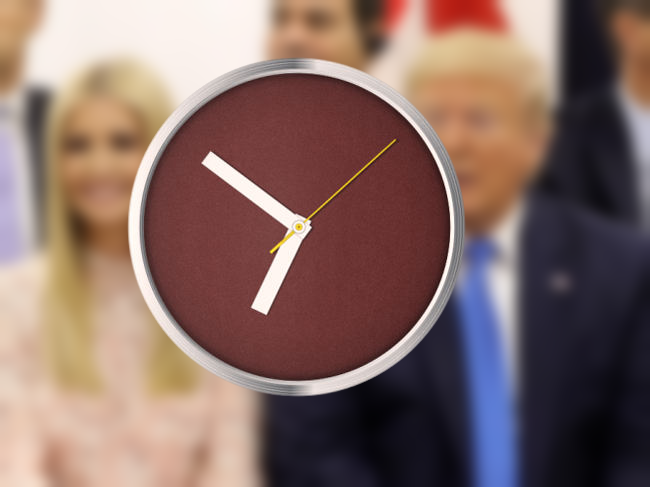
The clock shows **6:51:08**
